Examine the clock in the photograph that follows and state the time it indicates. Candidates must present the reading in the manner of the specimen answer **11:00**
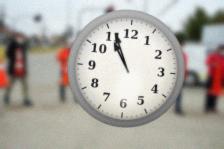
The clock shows **10:56**
